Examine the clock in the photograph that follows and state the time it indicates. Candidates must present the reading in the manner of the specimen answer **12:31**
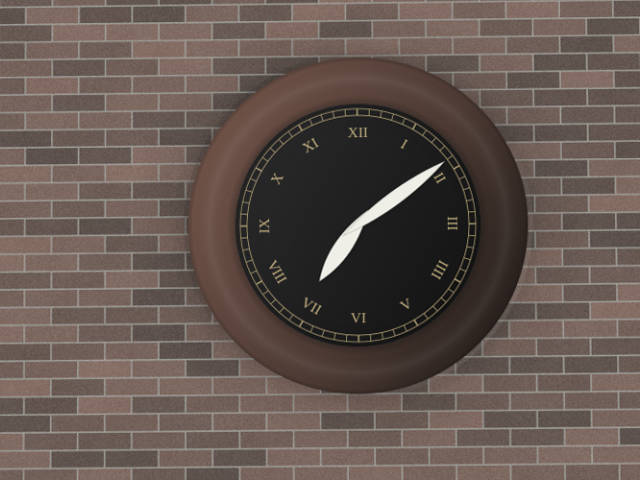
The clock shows **7:09**
